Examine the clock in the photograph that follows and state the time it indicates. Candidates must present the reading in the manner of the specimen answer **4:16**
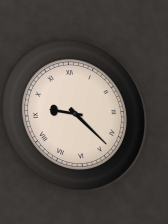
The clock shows **9:23**
